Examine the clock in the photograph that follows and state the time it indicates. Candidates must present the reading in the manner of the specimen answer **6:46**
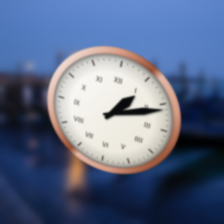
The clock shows **1:11**
